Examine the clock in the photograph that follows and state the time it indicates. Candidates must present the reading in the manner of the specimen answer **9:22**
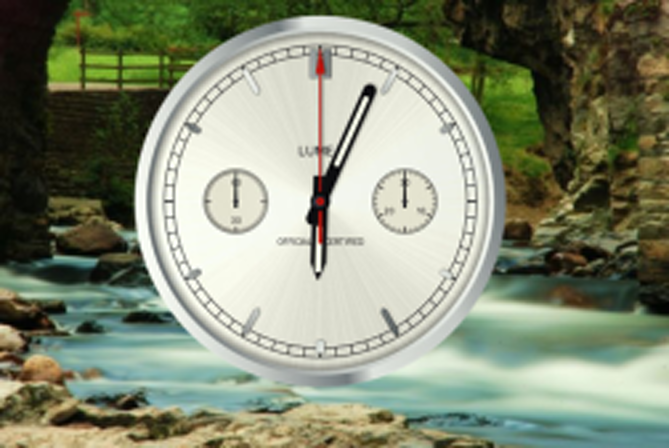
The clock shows **6:04**
